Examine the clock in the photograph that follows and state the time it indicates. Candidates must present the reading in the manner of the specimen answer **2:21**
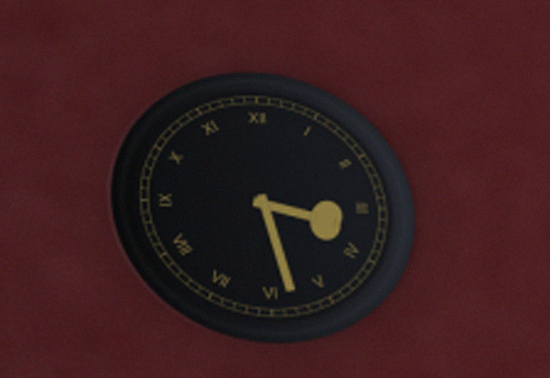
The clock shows **3:28**
